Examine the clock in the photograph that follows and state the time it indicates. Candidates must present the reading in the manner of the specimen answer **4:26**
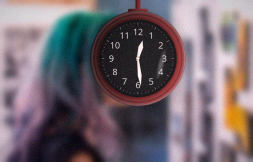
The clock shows **12:29**
